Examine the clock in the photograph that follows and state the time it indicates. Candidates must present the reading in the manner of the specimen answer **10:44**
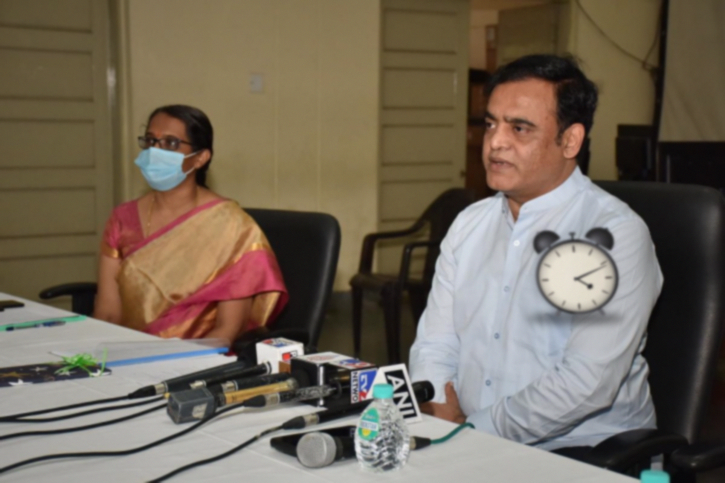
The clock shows **4:11**
